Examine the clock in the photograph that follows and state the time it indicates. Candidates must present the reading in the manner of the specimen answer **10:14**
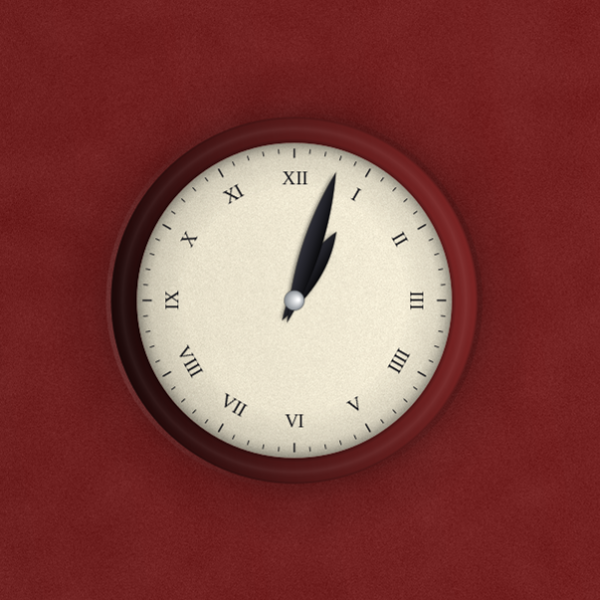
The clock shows **1:03**
